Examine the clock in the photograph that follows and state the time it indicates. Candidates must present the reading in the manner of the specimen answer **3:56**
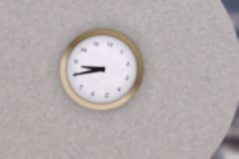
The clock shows **8:40**
